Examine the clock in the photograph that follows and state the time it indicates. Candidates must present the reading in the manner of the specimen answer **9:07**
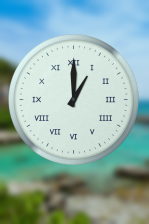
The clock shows **1:00**
